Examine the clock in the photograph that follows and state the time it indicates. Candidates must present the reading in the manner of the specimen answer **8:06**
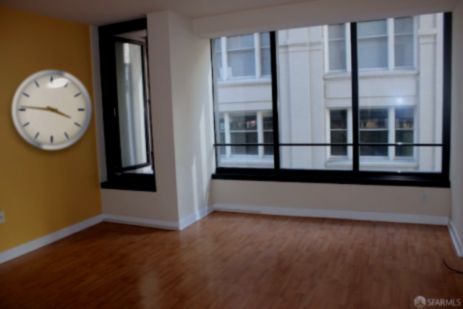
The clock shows **3:46**
